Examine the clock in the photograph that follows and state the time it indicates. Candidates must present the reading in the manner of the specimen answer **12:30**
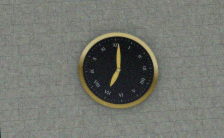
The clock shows **7:01**
